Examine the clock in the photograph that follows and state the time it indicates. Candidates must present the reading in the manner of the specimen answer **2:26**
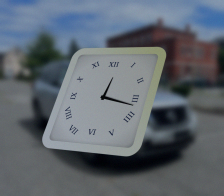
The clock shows **12:17**
